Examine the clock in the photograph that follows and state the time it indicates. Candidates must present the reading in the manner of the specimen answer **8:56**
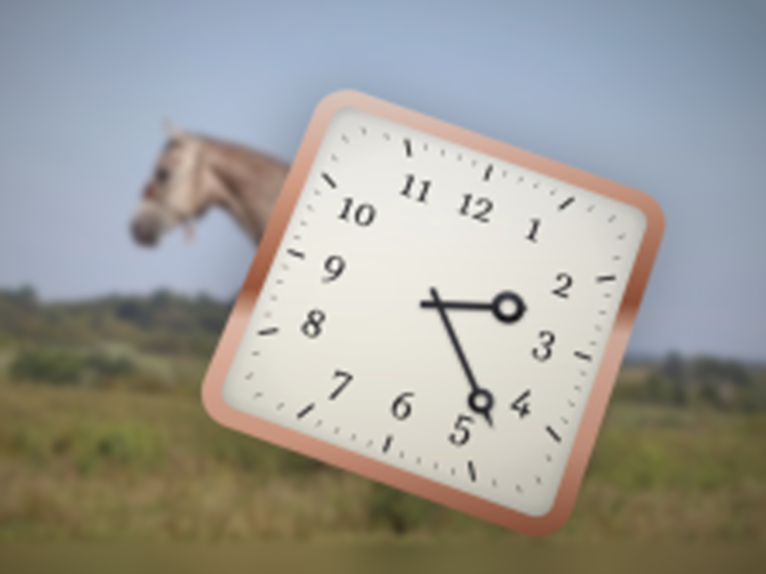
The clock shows **2:23**
